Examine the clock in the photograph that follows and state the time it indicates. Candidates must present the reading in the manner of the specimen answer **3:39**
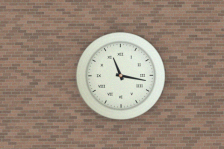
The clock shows **11:17**
